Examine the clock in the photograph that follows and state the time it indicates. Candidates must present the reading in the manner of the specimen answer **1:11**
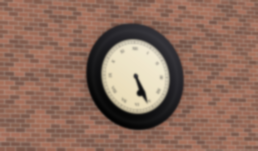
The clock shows **5:26**
